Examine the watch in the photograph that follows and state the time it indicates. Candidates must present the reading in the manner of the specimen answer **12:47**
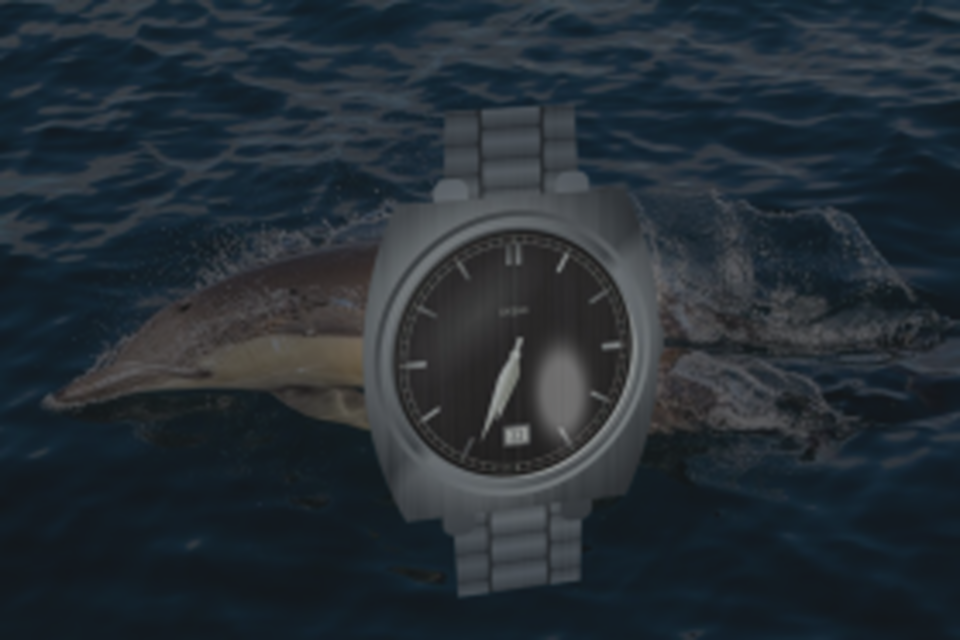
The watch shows **6:34**
